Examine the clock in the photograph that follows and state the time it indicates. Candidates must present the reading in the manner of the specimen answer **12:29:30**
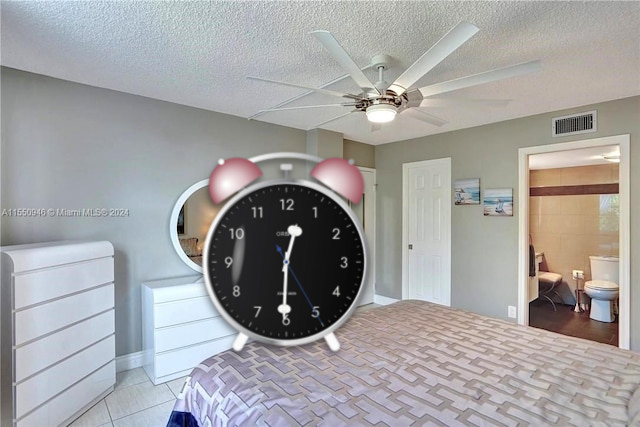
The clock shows **12:30:25**
